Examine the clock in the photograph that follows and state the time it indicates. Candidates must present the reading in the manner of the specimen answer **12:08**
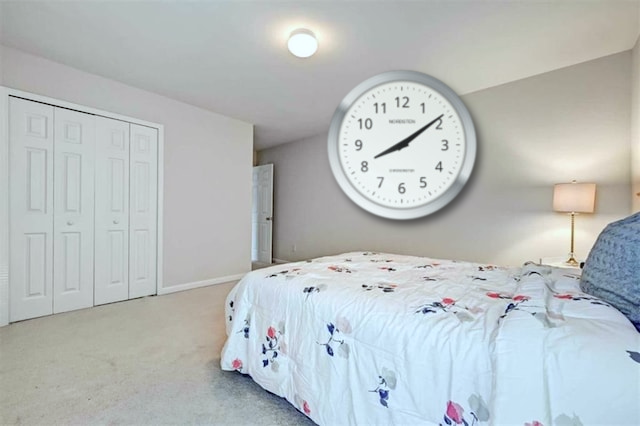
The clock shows **8:09**
